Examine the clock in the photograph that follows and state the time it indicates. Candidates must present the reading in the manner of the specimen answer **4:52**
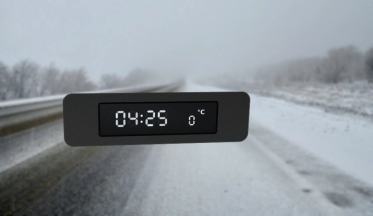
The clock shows **4:25**
